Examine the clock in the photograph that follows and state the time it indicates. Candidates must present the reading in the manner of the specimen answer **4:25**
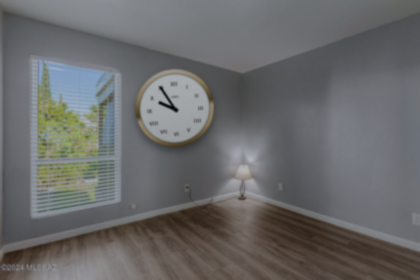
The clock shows **9:55**
